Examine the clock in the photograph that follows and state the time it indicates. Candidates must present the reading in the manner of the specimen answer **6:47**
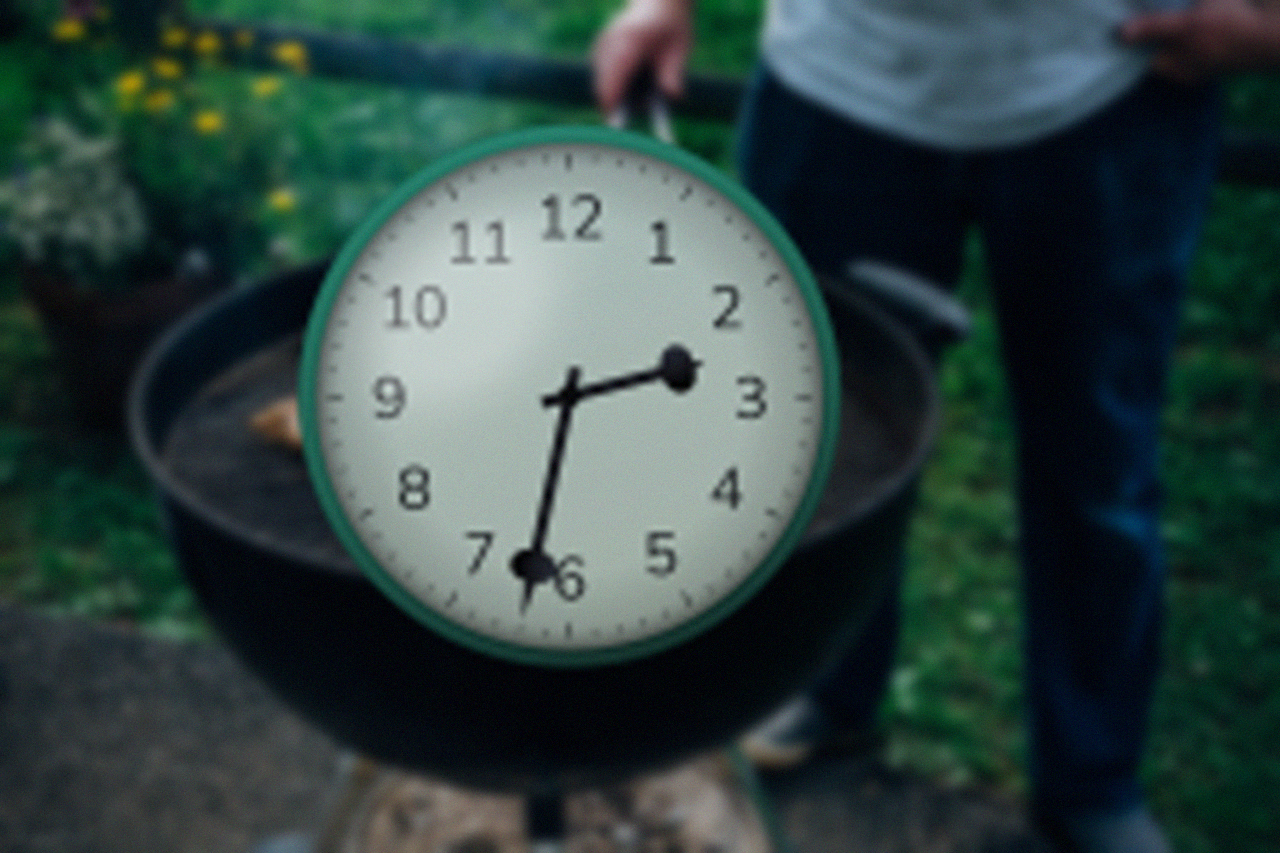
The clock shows **2:32**
